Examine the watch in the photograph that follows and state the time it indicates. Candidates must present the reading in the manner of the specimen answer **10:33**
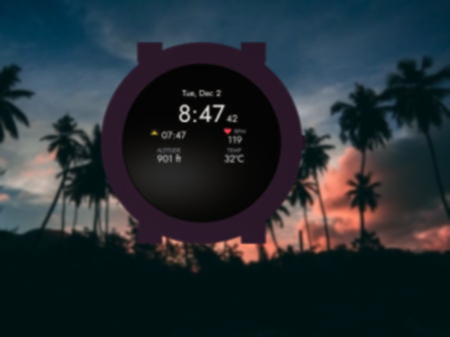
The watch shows **8:47**
